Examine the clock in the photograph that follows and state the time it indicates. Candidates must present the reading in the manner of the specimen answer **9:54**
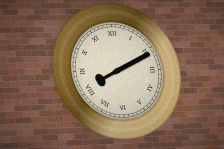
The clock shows **8:11**
